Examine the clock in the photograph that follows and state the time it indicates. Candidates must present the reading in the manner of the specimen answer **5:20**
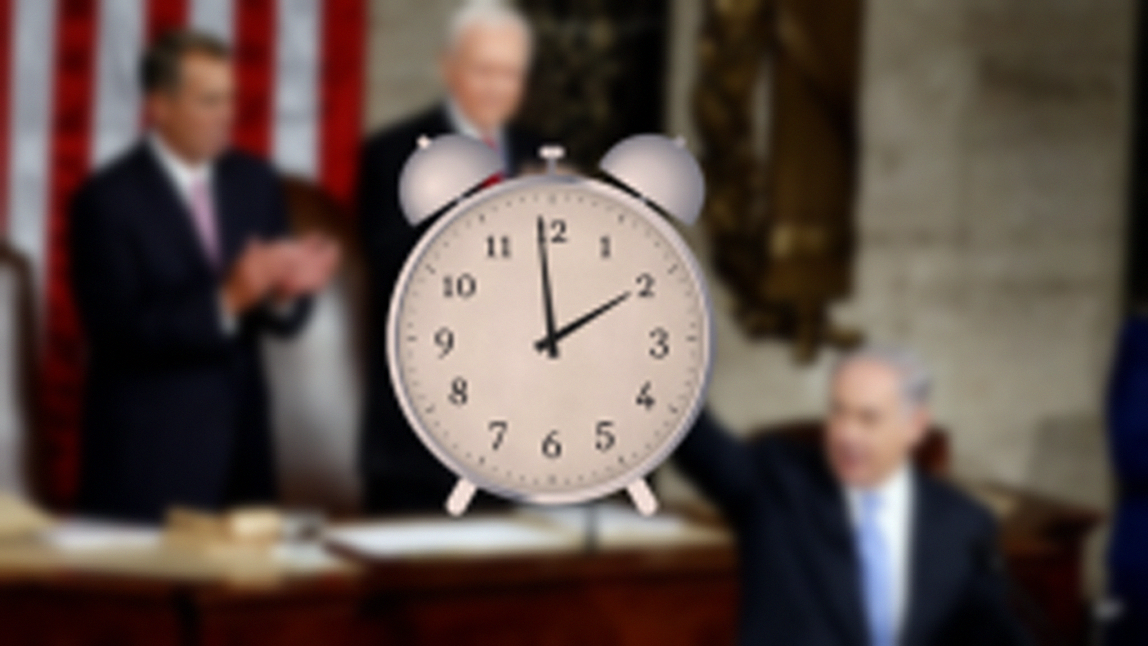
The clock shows **1:59**
